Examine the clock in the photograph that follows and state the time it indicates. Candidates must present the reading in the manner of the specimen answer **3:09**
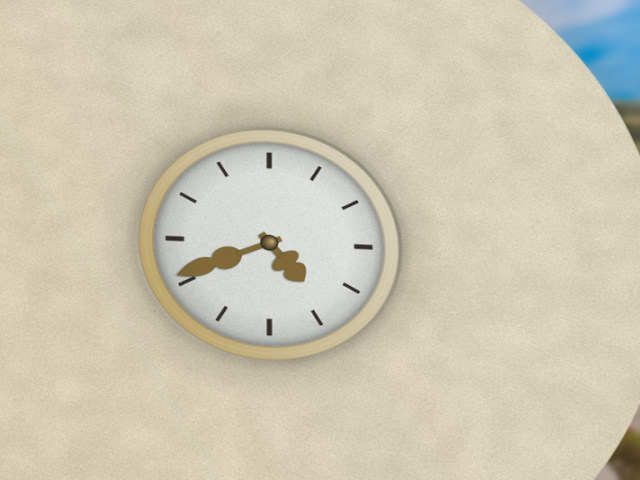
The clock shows **4:41**
